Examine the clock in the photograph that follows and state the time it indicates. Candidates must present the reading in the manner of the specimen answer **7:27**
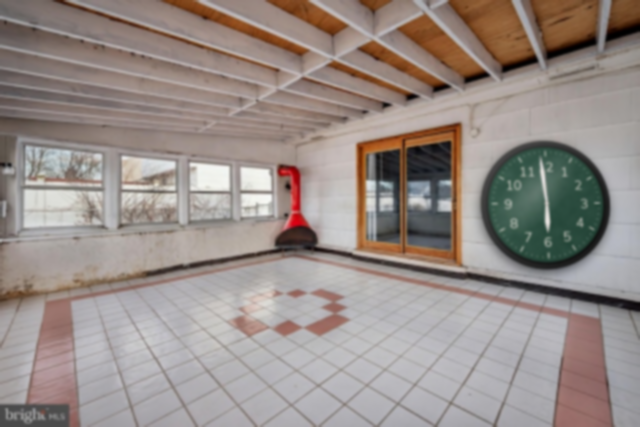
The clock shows **5:59**
